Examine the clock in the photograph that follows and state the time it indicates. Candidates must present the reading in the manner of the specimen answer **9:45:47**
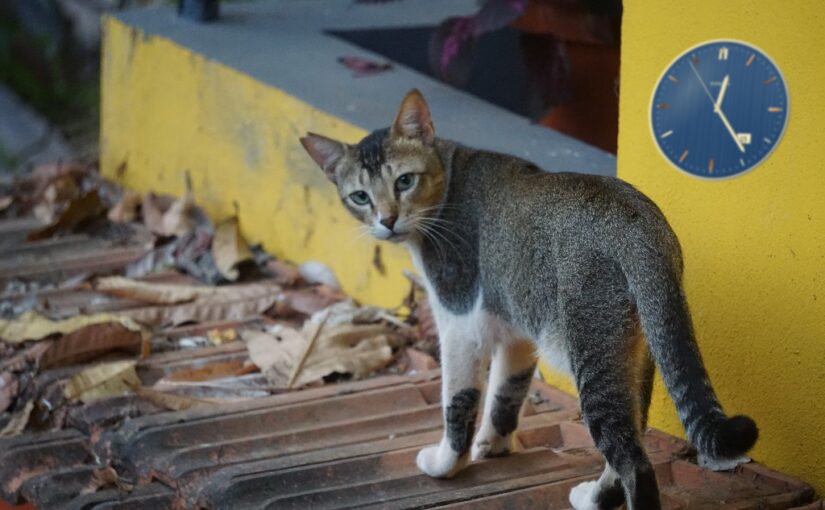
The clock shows **12:23:54**
